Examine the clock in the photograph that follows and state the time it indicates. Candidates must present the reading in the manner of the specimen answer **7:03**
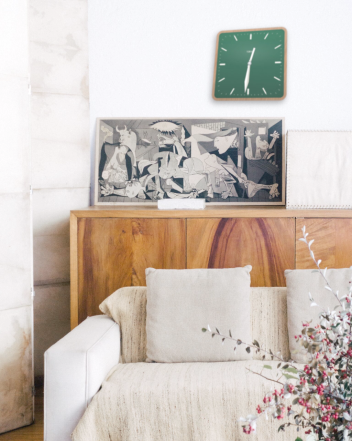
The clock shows **12:31**
